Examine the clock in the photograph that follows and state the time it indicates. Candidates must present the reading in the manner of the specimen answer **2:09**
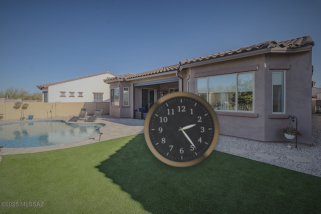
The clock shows **2:24**
